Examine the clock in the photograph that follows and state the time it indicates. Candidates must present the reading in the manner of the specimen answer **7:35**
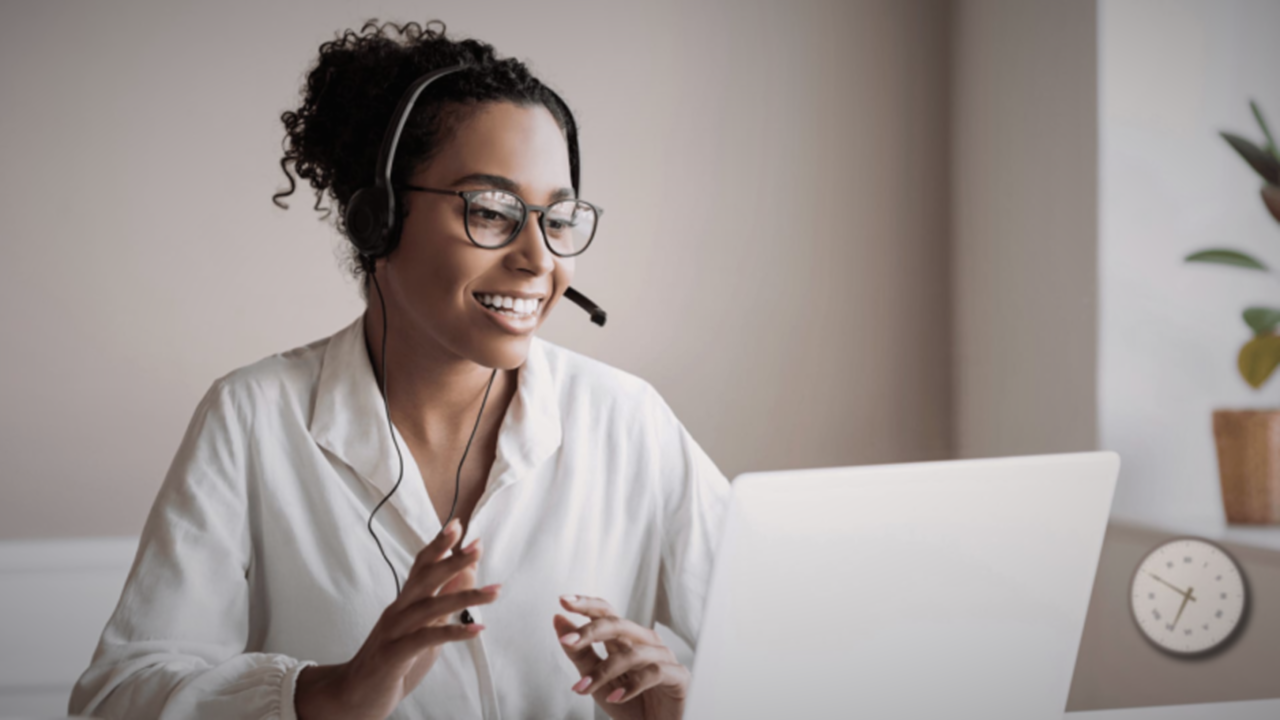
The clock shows **6:50**
